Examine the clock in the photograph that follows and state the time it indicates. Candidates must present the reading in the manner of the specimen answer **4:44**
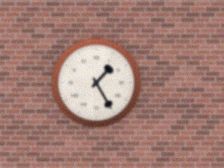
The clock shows **1:25**
